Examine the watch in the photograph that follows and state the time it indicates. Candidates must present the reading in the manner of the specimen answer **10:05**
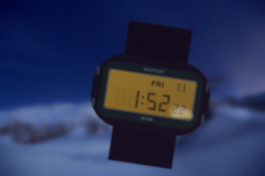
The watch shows **1:52**
